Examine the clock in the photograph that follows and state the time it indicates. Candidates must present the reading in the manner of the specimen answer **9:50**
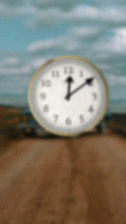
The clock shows **12:09**
